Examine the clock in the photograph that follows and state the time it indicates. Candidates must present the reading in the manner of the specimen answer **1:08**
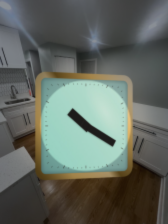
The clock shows **10:20**
